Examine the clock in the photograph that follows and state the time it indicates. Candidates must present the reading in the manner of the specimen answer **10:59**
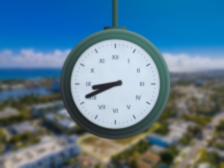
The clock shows **8:41**
